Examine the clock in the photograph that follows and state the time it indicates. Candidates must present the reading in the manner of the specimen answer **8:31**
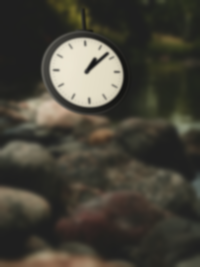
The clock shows **1:08**
